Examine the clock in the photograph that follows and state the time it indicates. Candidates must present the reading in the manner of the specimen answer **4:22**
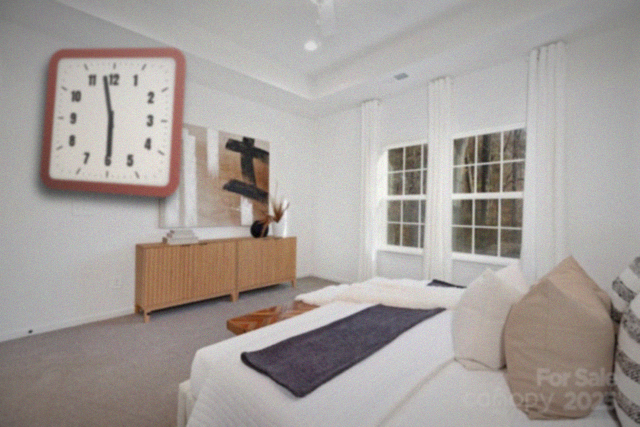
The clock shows **5:58**
